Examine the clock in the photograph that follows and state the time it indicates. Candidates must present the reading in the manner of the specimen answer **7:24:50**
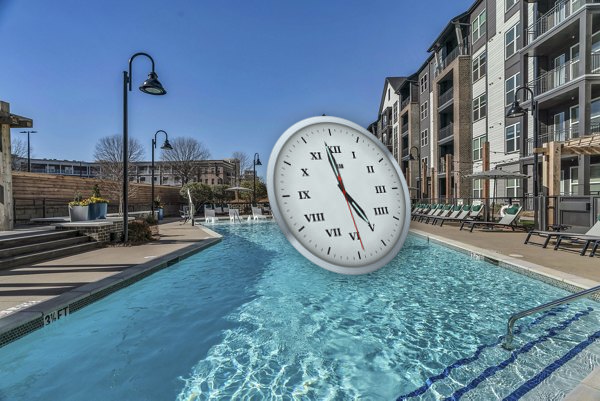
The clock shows **4:58:29**
